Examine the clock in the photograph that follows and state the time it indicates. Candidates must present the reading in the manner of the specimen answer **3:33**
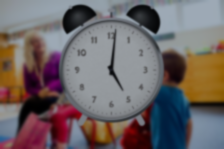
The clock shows **5:01**
